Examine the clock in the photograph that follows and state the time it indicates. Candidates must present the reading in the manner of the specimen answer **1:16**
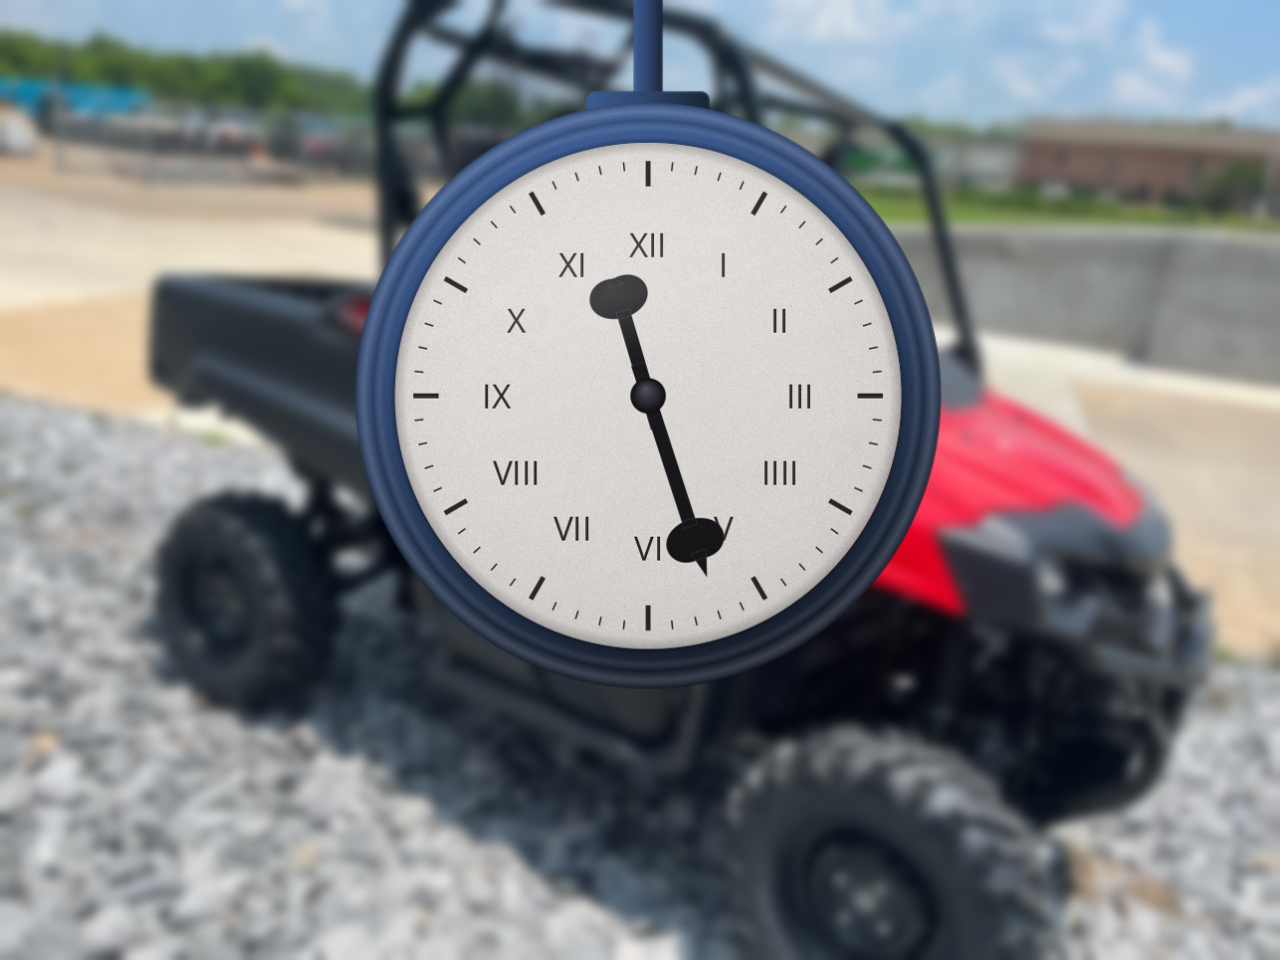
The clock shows **11:27**
